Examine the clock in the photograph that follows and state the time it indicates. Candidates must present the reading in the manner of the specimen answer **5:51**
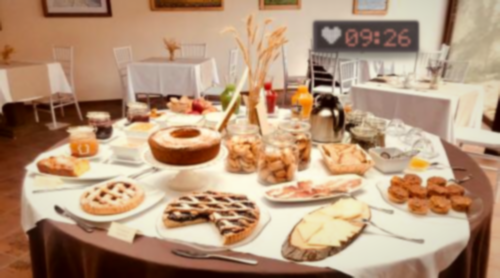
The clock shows **9:26**
